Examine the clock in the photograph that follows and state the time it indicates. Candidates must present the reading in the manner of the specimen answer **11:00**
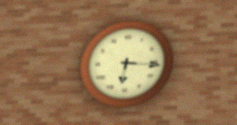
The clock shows **6:16**
